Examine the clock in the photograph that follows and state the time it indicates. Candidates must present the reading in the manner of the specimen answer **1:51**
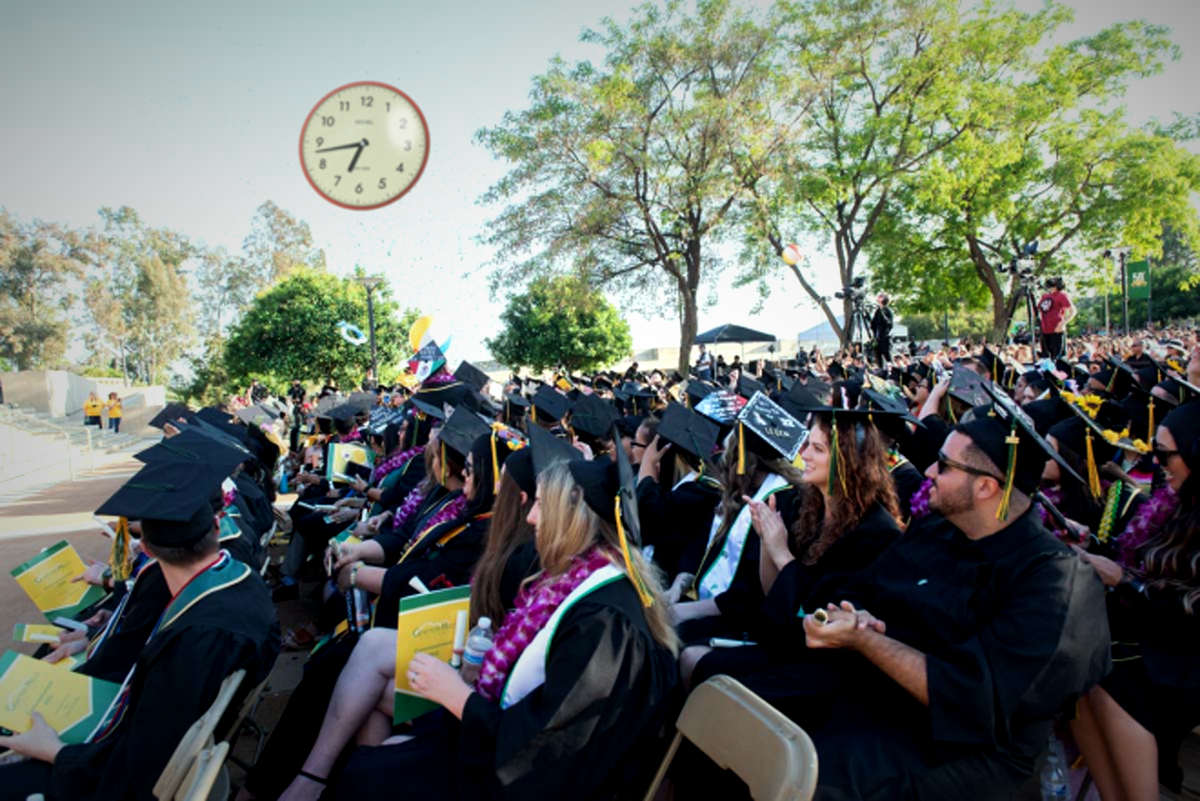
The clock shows **6:43**
